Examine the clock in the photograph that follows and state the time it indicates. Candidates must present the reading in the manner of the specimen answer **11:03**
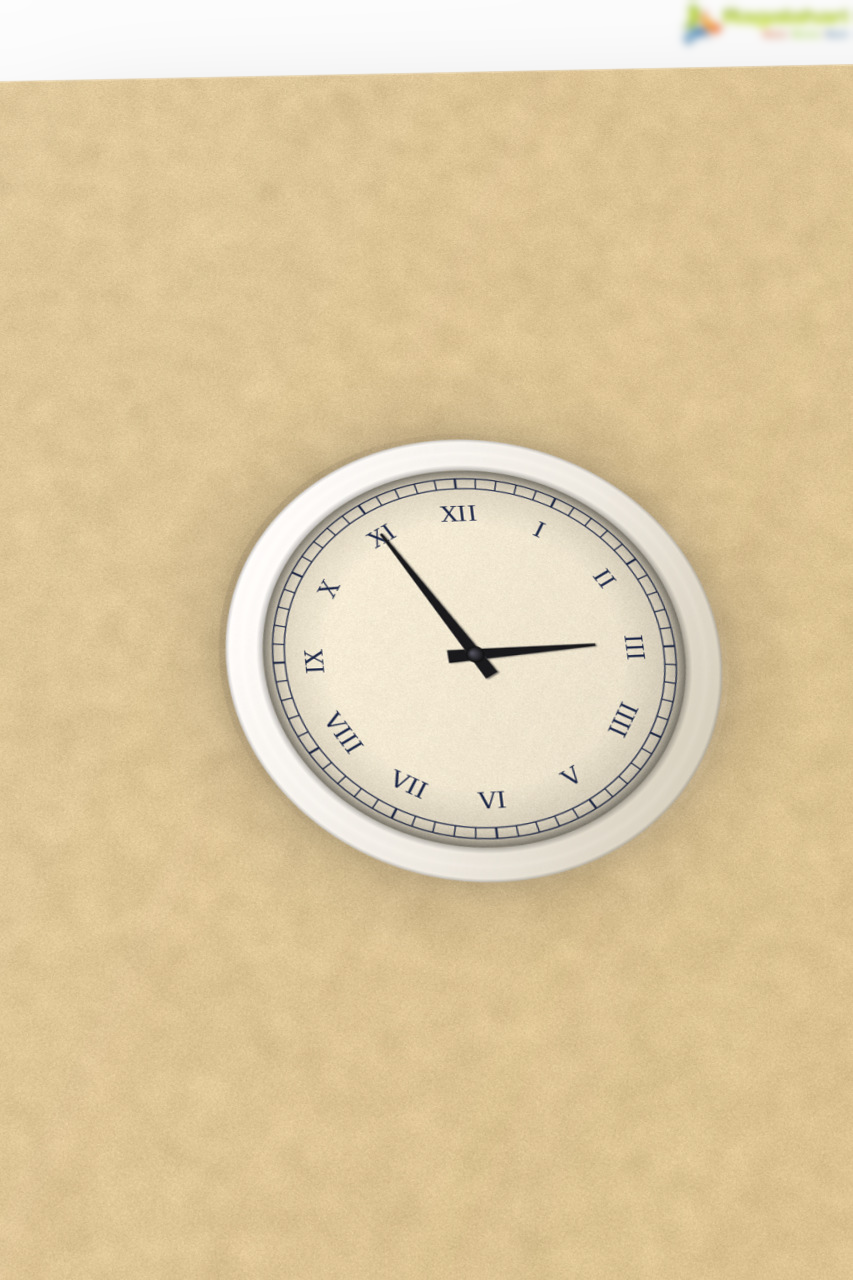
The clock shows **2:55**
